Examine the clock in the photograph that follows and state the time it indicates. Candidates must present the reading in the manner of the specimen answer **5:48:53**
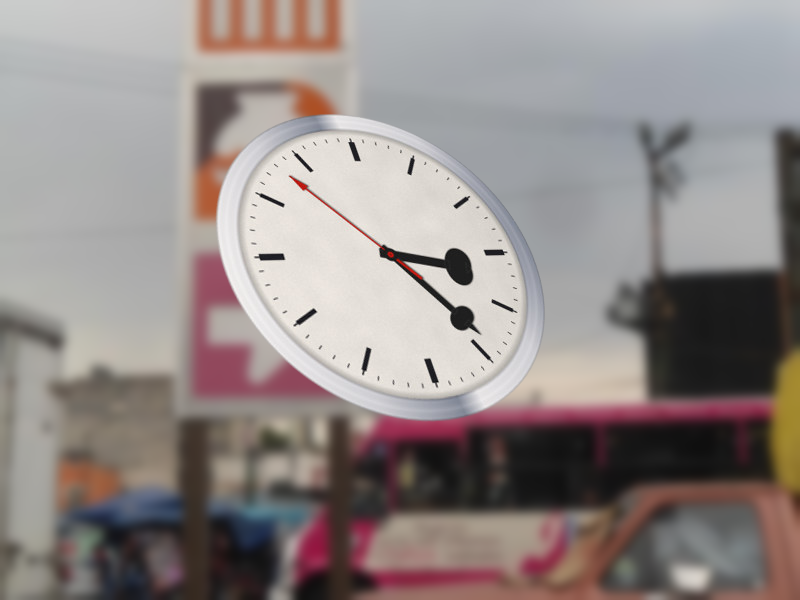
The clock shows **3:23:53**
